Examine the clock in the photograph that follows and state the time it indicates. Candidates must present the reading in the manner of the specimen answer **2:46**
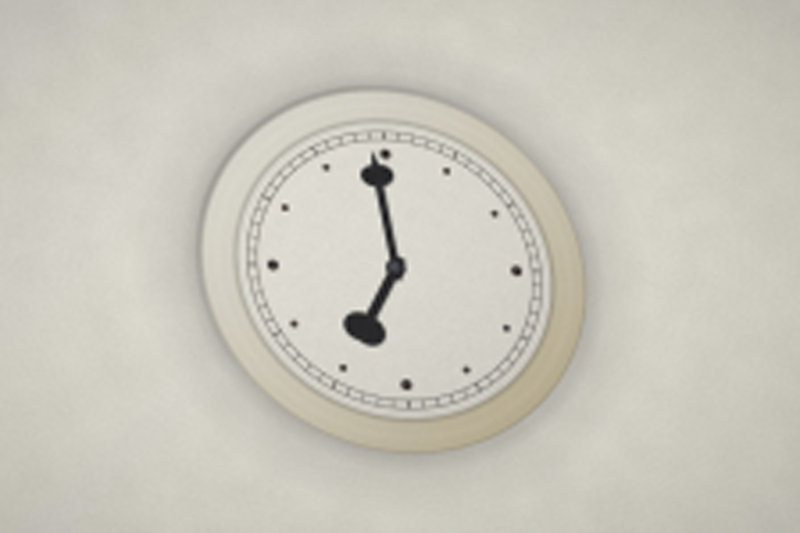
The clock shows **6:59**
